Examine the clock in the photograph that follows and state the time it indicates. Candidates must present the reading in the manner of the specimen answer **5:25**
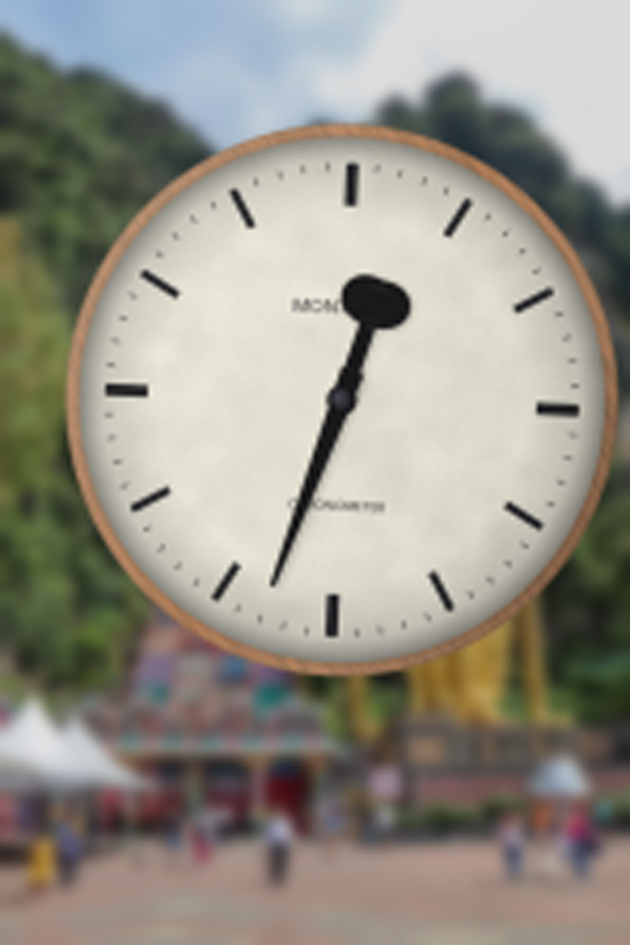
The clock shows **12:33**
